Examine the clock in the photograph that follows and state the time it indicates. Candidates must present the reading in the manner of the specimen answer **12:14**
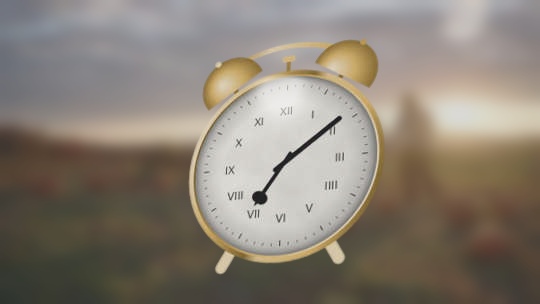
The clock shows **7:09**
